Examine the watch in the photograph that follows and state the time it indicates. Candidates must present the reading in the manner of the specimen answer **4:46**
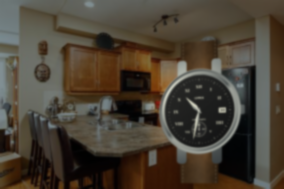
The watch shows **10:32**
